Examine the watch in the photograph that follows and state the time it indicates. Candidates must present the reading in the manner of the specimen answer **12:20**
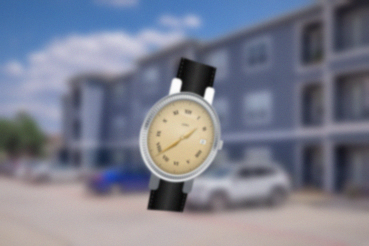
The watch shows **1:38**
